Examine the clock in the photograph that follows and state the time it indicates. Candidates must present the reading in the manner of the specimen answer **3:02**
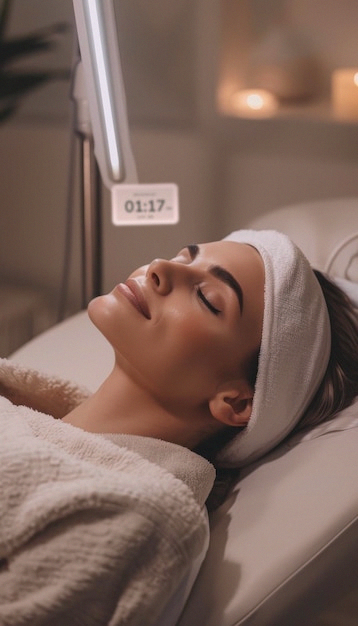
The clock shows **1:17**
